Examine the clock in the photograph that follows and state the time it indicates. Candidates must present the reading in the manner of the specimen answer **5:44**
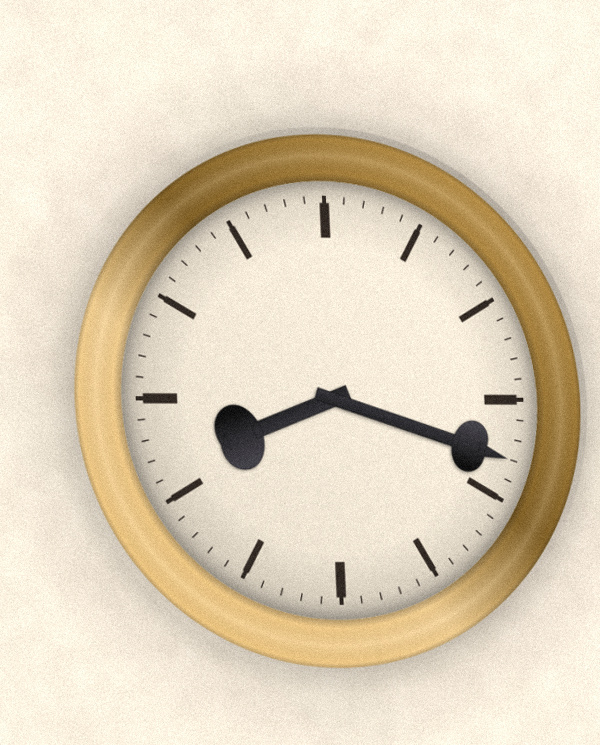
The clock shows **8:18**
